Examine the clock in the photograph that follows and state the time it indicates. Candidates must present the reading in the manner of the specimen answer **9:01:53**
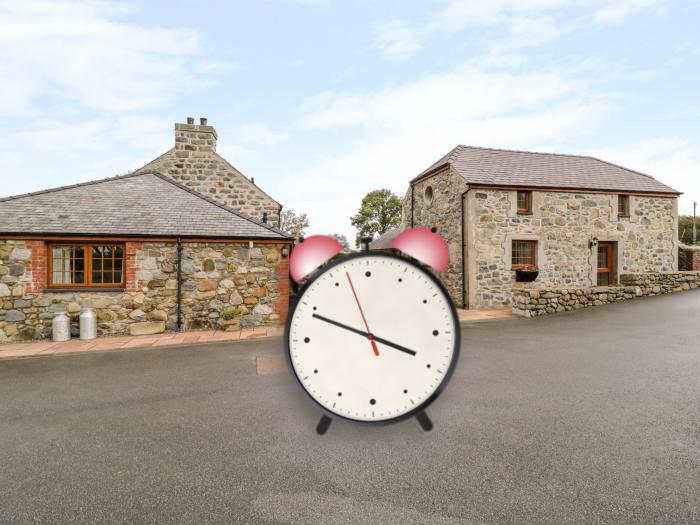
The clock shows **3:48:57**
